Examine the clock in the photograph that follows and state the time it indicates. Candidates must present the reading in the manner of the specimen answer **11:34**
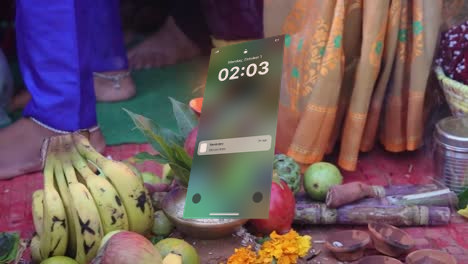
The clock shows **2:03**
